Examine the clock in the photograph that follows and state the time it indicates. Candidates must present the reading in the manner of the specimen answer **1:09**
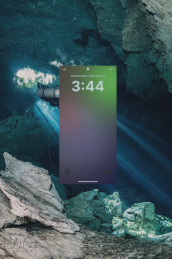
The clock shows **3:44**
